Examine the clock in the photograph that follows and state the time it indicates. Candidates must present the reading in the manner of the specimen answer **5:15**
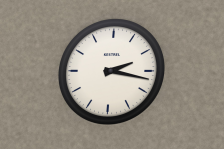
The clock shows **2:17**
